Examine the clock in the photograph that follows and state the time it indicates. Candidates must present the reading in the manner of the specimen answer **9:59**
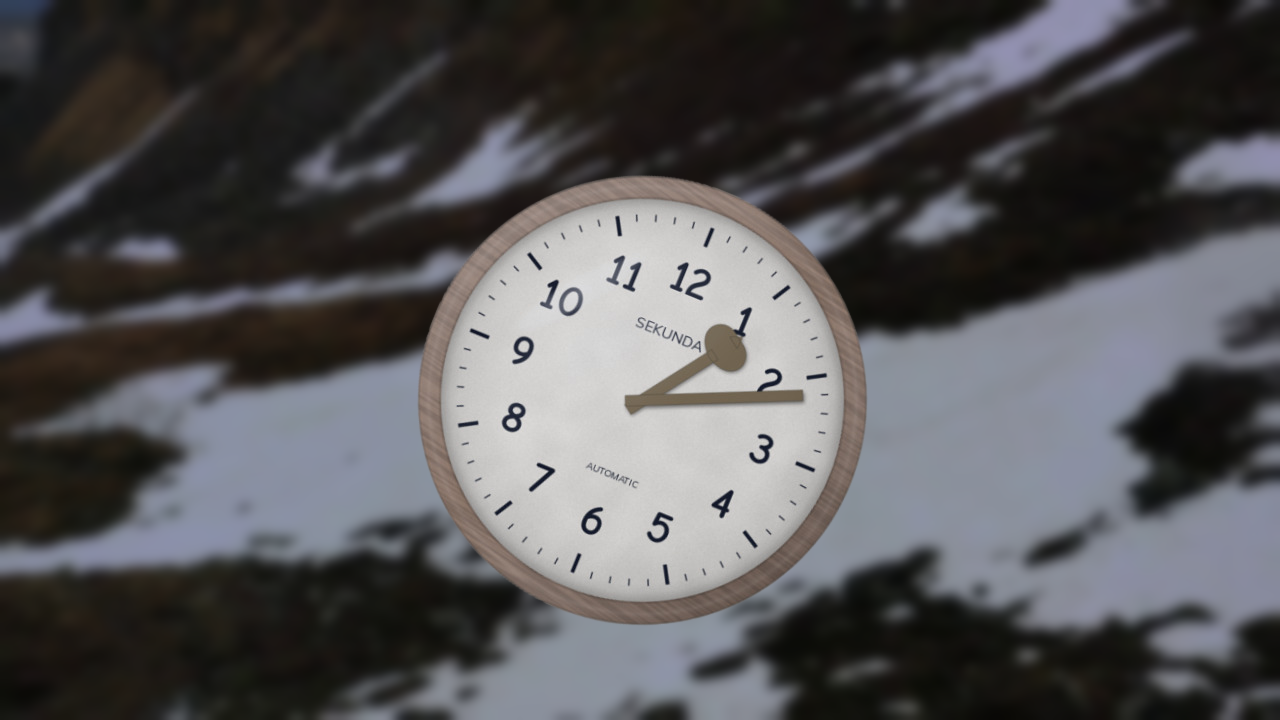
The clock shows **1:11**
